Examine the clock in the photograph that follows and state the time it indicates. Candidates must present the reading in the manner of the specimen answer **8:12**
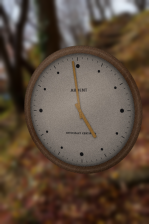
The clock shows **4:59**
